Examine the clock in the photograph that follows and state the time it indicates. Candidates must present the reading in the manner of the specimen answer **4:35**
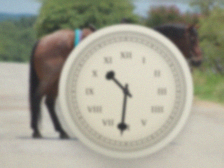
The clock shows **10:31**
